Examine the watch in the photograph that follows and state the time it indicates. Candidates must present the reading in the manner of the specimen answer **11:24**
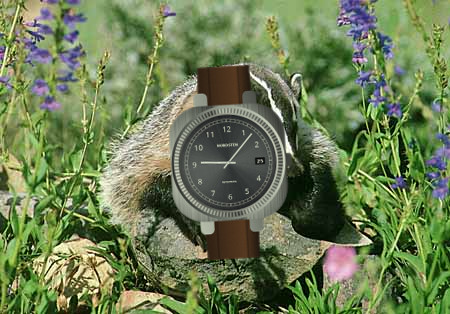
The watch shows **9:07**
